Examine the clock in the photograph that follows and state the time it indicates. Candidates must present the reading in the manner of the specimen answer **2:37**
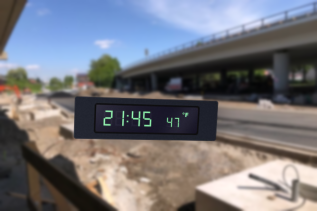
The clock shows **21:45**
